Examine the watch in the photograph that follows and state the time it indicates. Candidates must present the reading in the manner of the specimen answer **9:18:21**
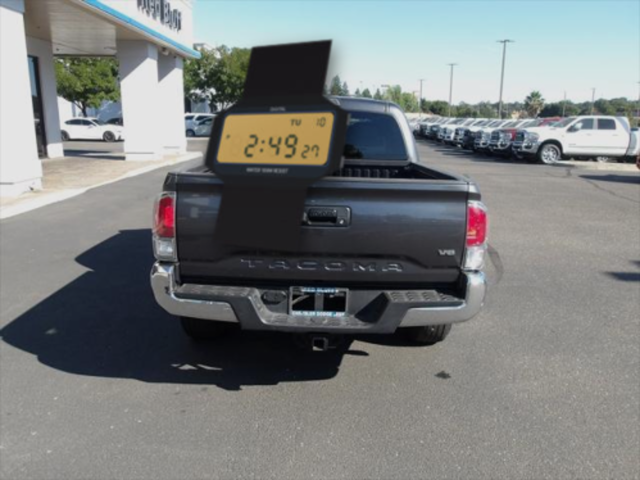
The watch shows **2:49:27**
